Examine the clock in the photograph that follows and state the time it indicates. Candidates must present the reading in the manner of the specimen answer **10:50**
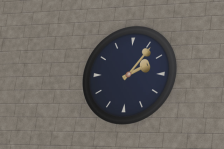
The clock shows **2:06**
